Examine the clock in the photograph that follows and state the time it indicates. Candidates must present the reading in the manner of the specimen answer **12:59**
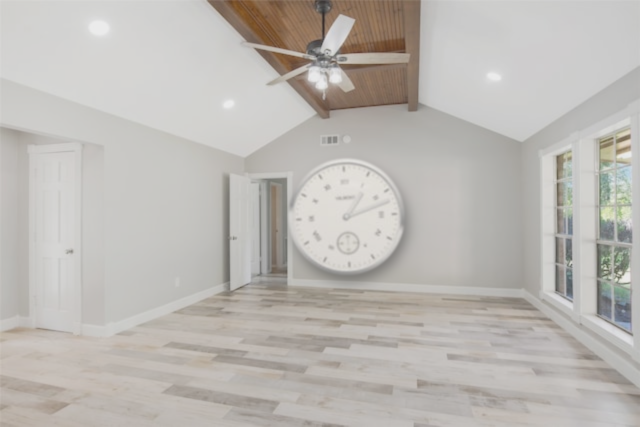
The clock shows **1:12**
